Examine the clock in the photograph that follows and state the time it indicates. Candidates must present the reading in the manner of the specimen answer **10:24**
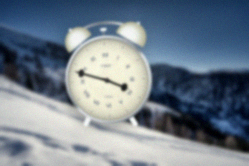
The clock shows **3:48**
